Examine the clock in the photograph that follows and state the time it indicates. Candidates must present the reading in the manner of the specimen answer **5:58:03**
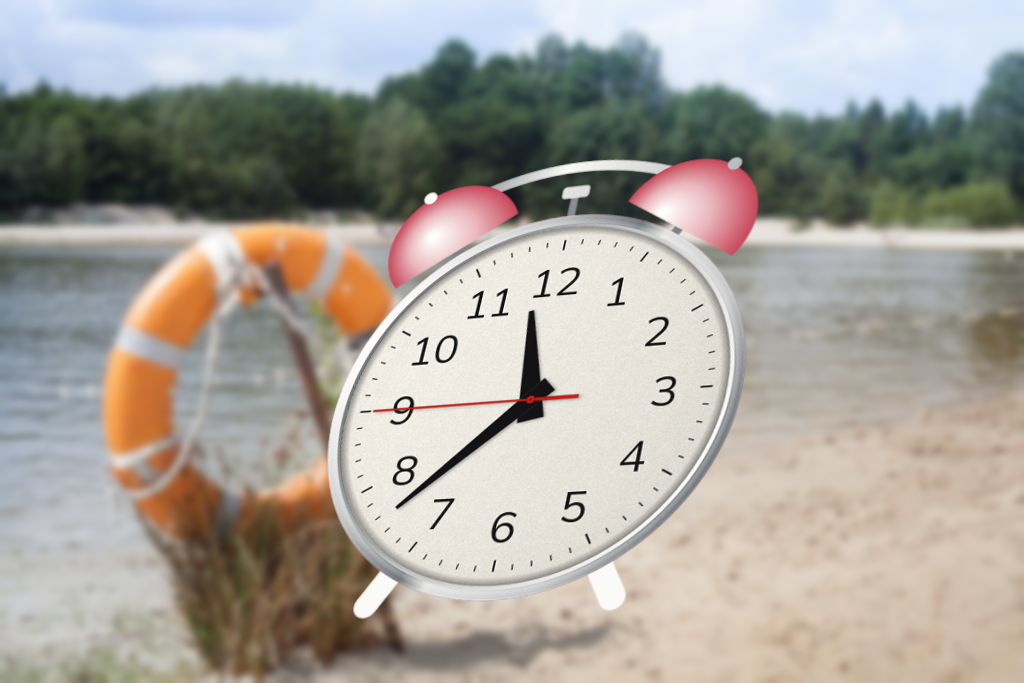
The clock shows **11:37:45**
